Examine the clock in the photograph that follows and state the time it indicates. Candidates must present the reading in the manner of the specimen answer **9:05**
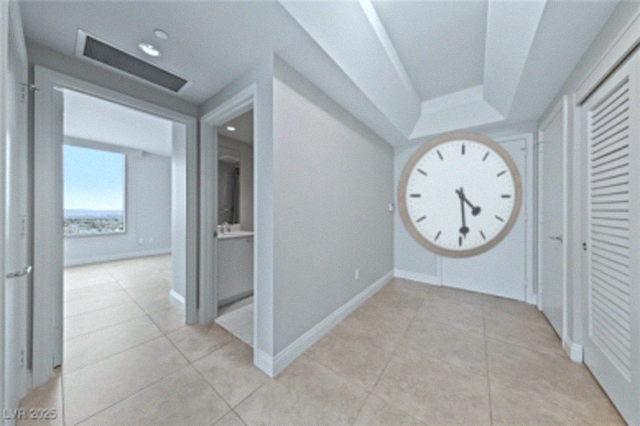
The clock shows **4:29**
